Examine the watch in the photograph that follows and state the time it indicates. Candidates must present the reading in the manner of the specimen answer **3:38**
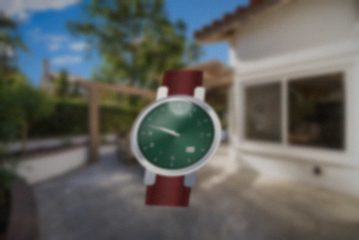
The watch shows **9:48**
